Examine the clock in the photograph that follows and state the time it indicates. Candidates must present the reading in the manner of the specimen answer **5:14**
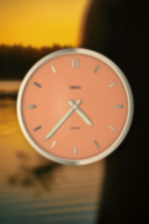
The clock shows **4:37**
